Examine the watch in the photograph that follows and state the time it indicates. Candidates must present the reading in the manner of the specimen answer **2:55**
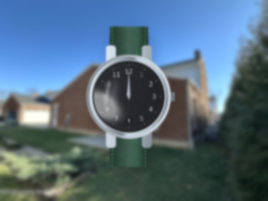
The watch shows **12:00**
